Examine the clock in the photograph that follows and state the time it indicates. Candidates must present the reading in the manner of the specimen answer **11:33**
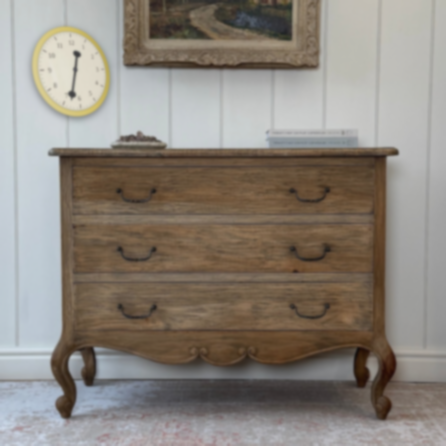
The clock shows **12:33**
